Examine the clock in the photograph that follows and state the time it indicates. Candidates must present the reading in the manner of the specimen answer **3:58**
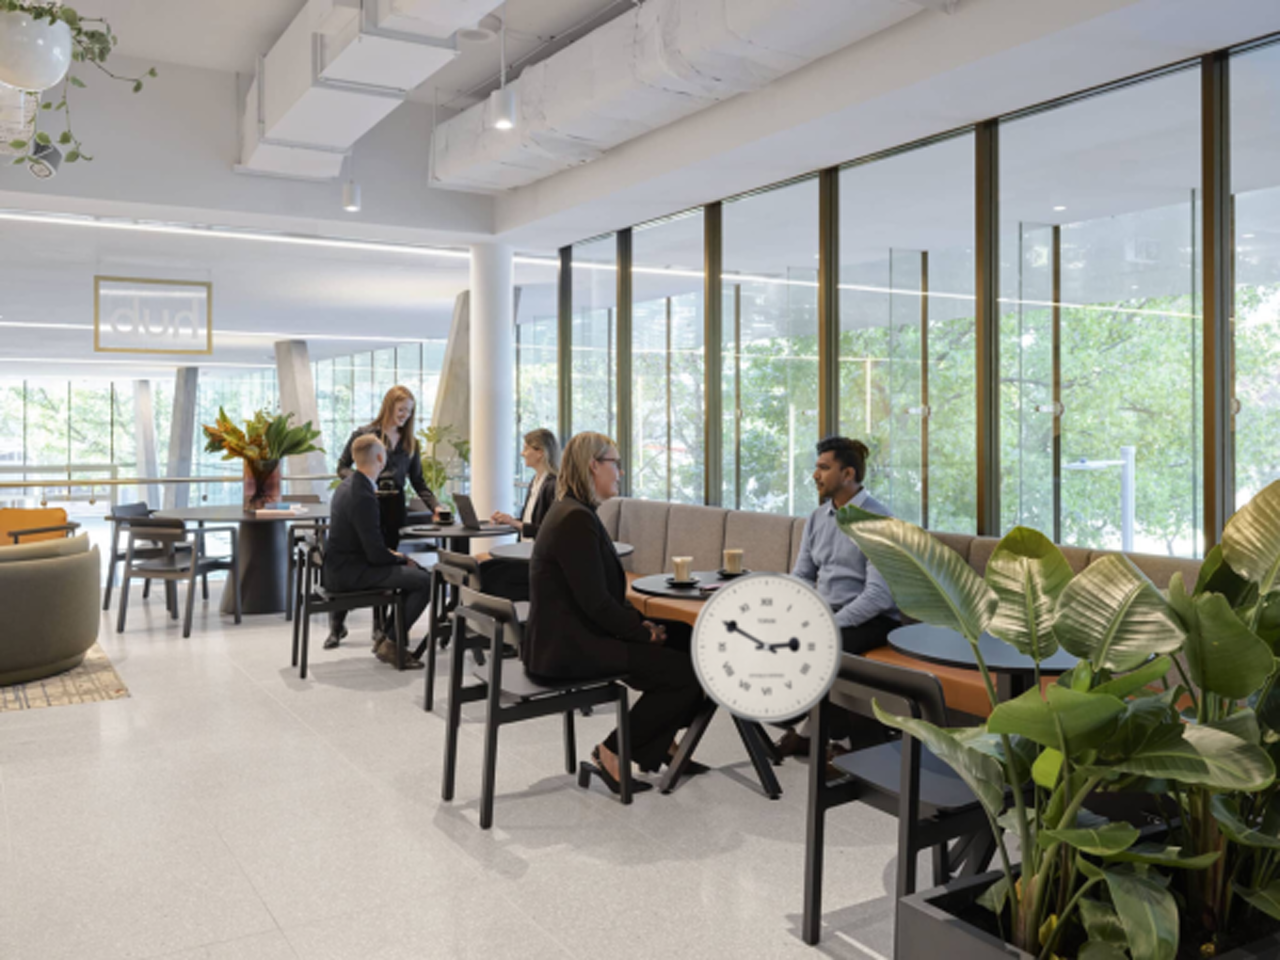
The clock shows **2:50**
